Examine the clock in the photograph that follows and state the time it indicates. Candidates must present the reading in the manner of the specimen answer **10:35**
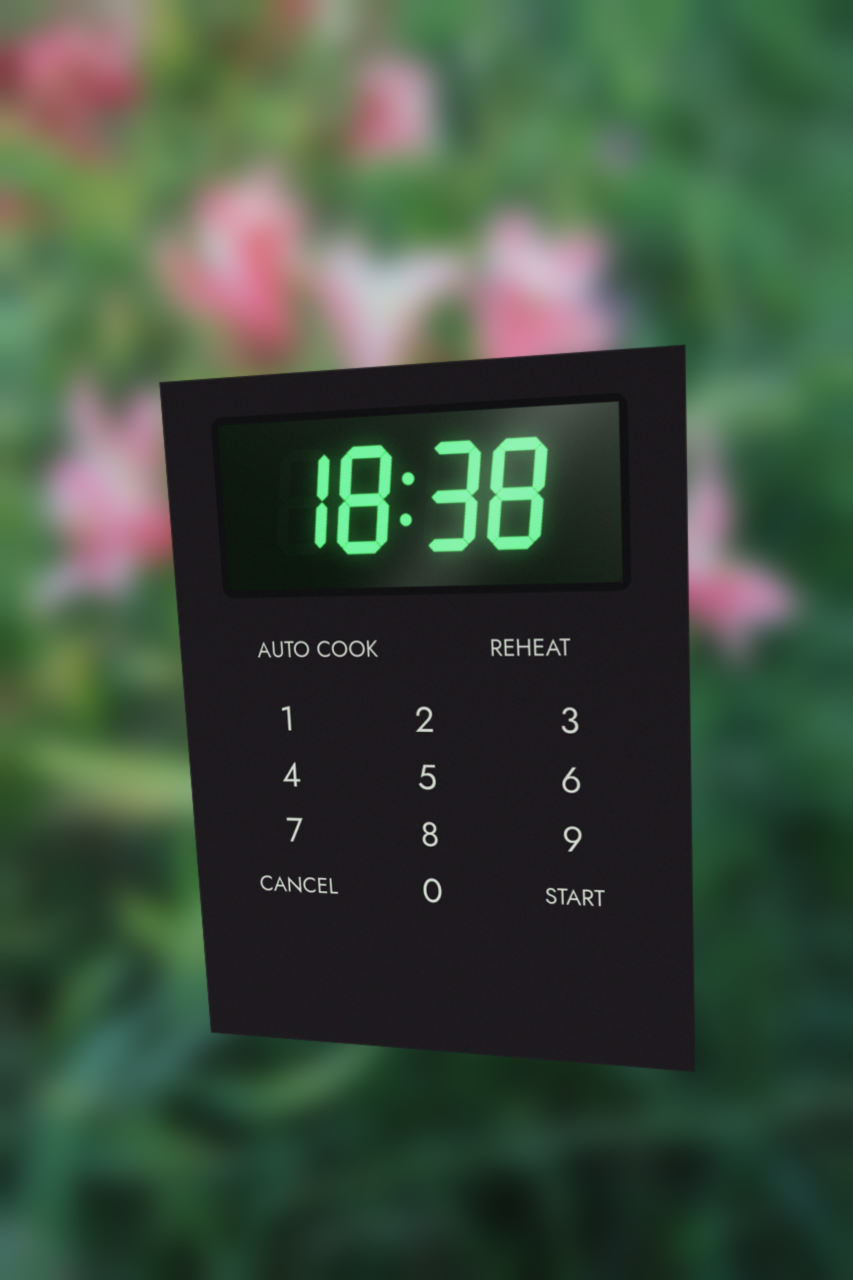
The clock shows **18:38**
